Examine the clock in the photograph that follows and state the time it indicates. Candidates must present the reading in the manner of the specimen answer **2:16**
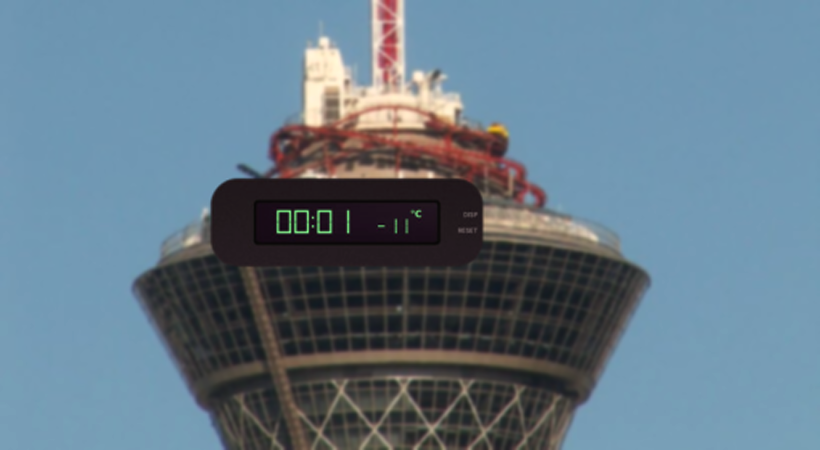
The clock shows **0:01**
